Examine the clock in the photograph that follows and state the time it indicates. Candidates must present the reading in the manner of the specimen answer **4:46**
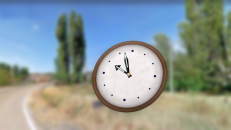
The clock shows **9:57**
